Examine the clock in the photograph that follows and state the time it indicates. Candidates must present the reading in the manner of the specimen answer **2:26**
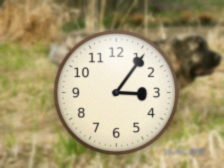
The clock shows **3:06**
